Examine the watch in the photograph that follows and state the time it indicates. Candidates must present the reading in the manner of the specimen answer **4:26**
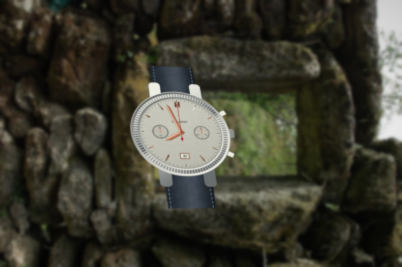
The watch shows **7:57**
